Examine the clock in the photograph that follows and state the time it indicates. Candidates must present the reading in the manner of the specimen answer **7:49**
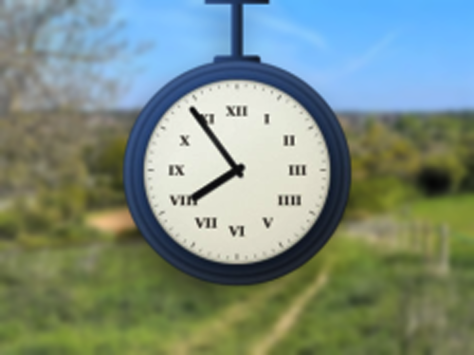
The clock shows **7:54**
